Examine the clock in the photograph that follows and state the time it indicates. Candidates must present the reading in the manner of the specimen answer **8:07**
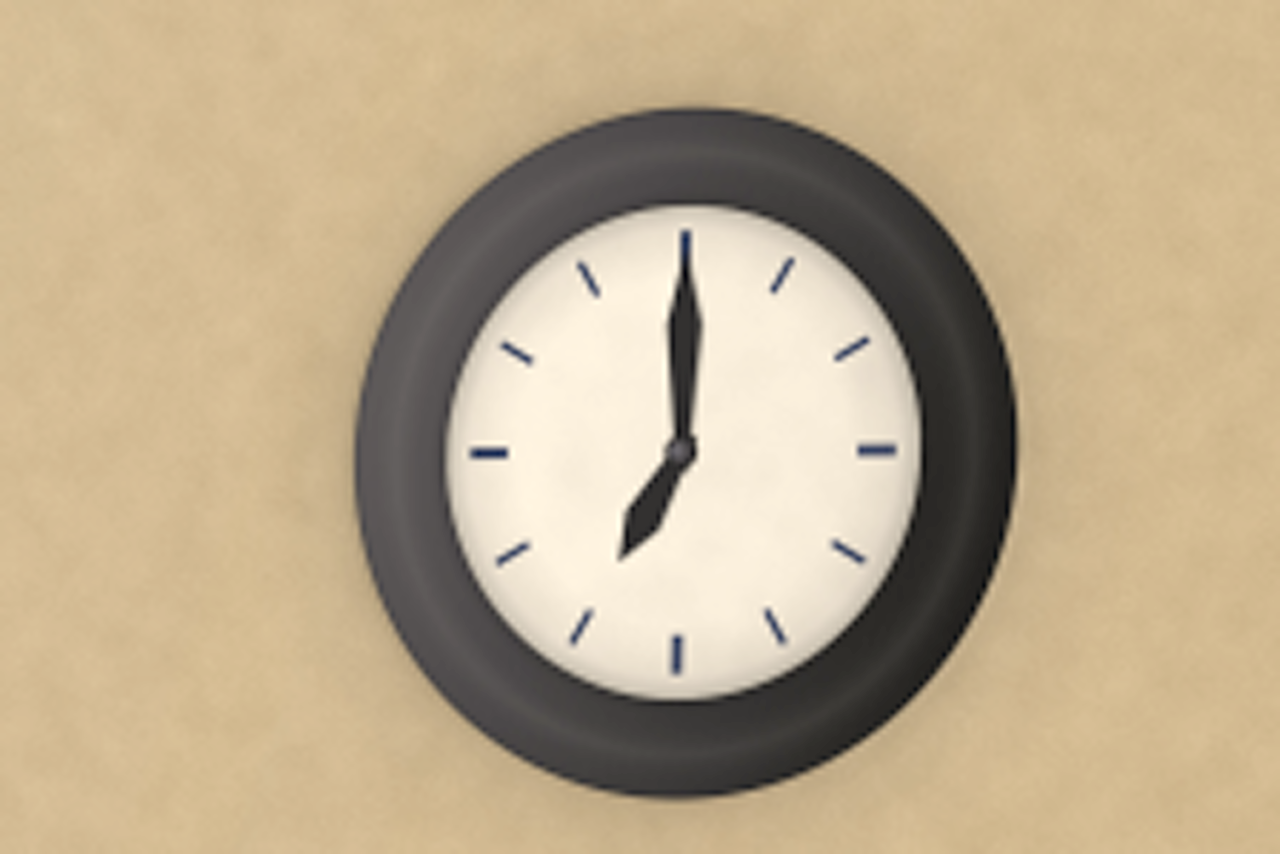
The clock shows **7:00**
